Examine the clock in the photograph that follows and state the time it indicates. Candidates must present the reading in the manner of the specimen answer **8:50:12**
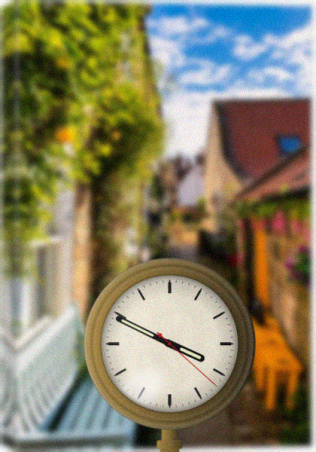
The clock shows **3:49:22**
